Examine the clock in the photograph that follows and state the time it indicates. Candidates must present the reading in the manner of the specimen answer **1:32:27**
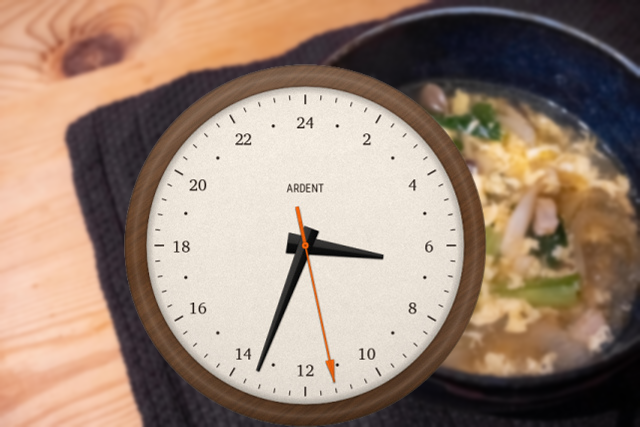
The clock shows **6:33:28**
